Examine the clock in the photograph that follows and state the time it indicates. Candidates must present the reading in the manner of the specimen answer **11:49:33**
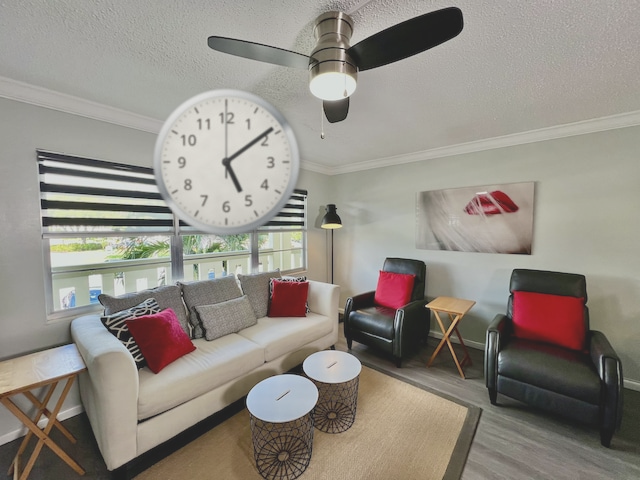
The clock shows **5:09:00**
